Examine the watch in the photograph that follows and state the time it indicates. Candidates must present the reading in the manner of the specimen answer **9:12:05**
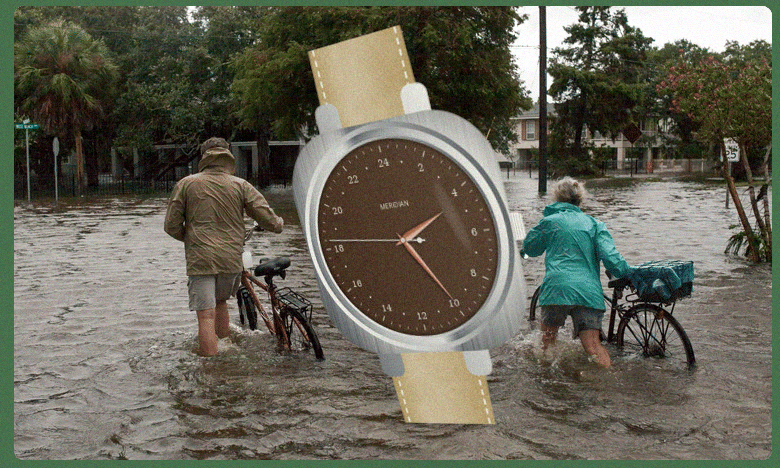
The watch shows **4:24:46**
